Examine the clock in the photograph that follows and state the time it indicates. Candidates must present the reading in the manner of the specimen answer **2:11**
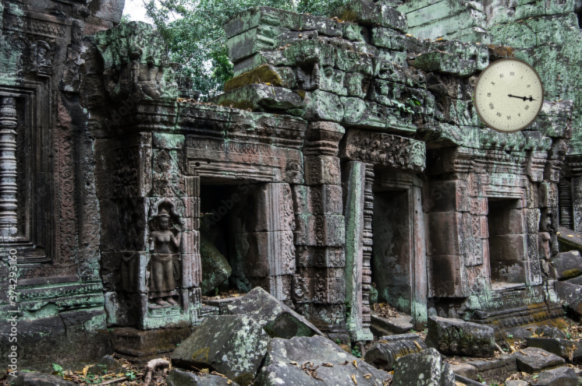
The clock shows **3:16**
